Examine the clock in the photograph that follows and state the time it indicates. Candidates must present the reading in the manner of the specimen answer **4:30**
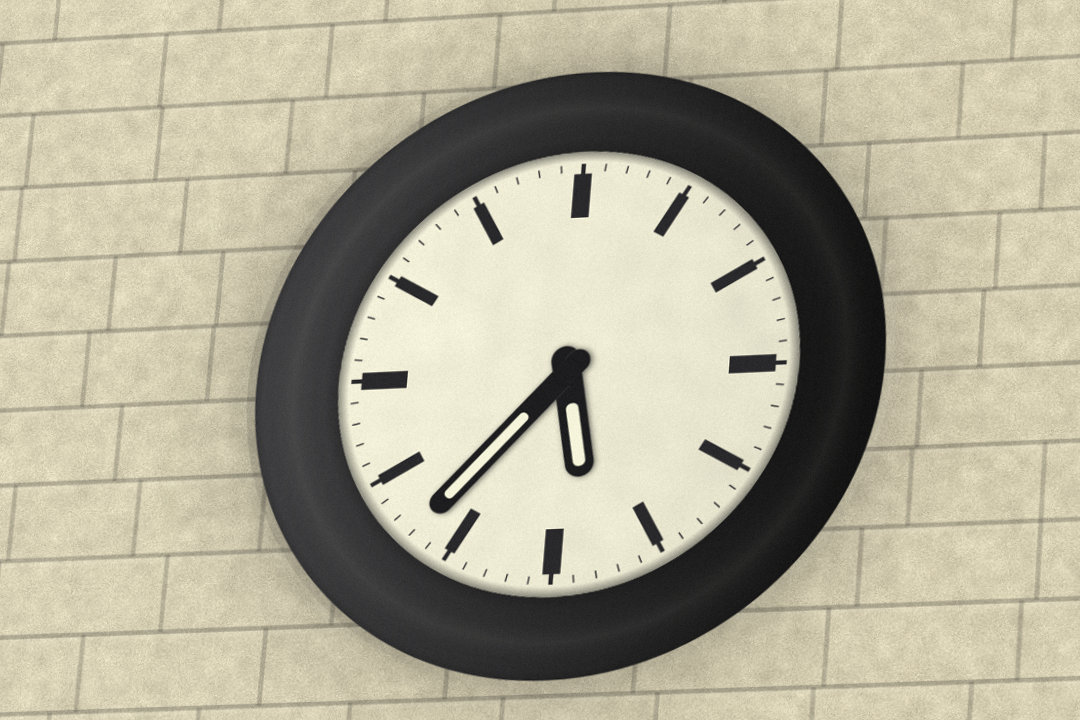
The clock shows **5:37**
